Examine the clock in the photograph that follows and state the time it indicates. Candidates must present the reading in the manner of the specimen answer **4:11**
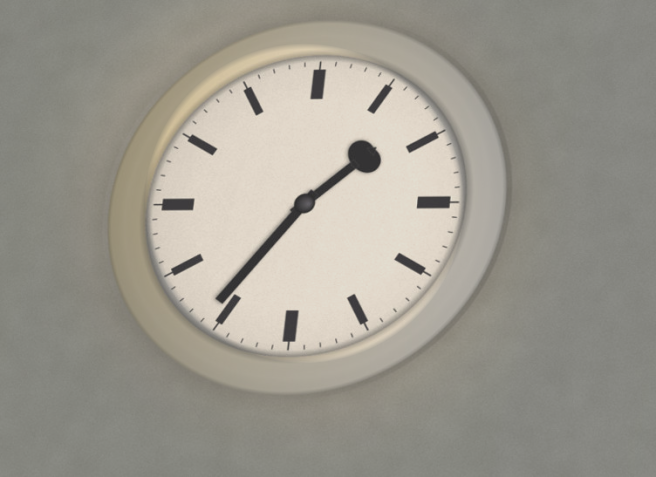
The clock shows **1:36**
